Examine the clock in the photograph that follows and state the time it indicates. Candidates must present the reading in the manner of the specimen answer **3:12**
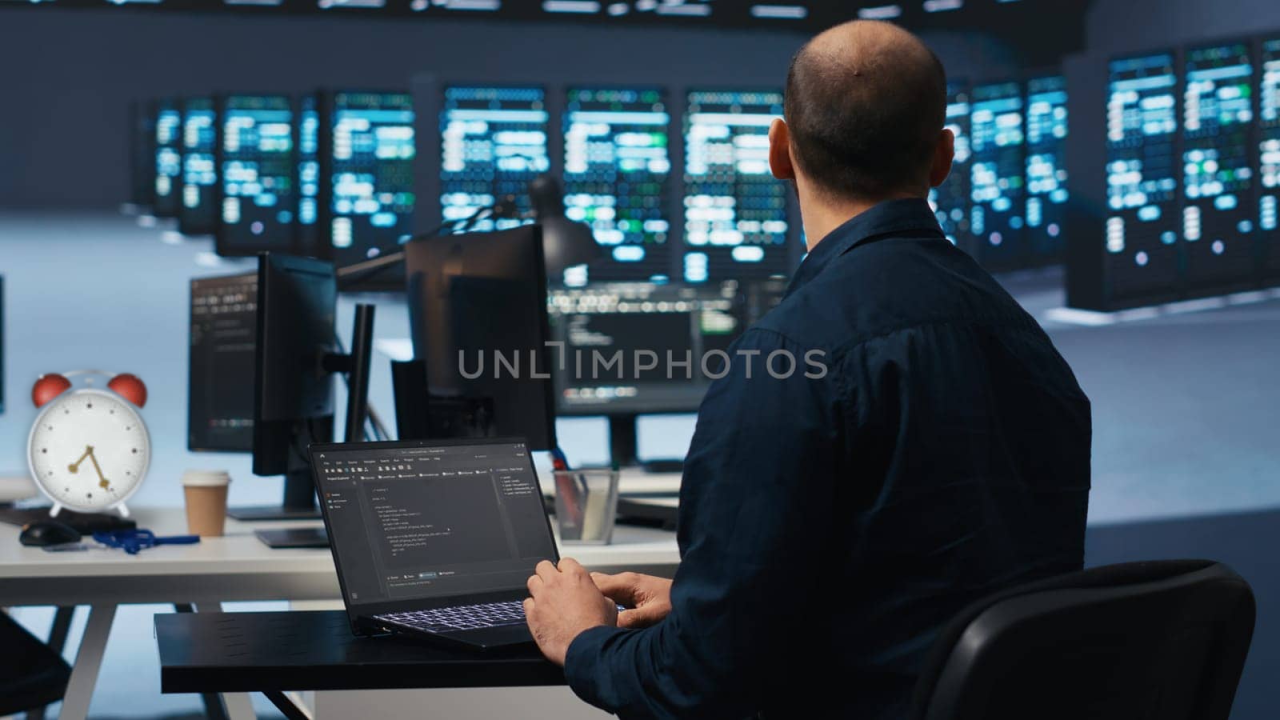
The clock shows **7:26**
